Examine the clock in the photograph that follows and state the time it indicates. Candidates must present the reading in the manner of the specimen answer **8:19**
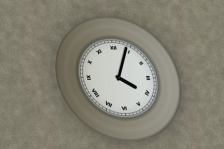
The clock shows **4:04**
